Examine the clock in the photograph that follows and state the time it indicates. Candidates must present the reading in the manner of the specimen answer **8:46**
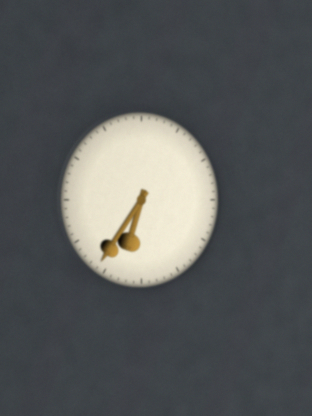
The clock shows **6:36**
